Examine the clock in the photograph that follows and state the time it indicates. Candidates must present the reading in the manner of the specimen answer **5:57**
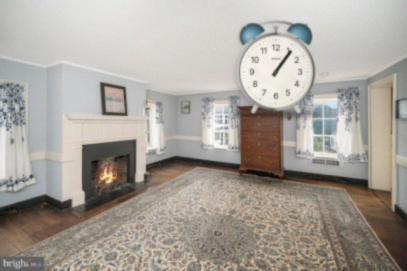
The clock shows **1:06**
